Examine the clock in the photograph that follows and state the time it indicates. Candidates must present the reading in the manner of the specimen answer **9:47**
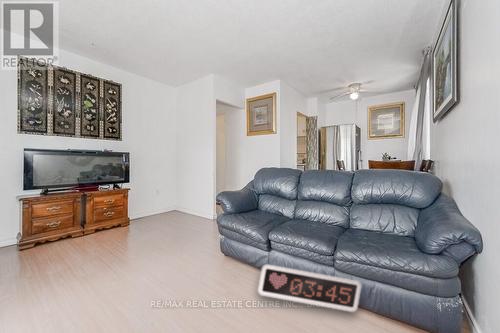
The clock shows **3:45**
